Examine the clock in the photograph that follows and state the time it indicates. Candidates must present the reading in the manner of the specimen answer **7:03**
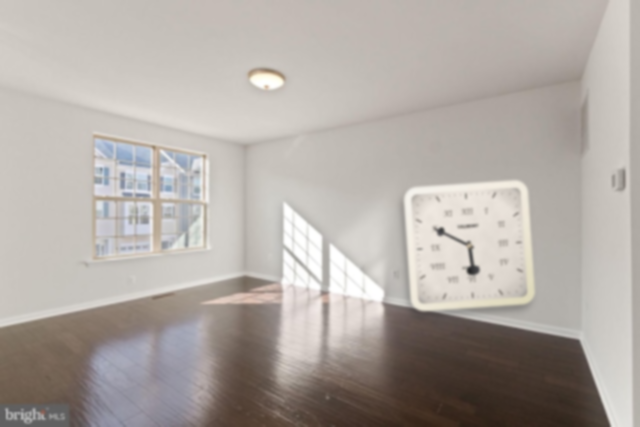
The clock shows **5:50**
